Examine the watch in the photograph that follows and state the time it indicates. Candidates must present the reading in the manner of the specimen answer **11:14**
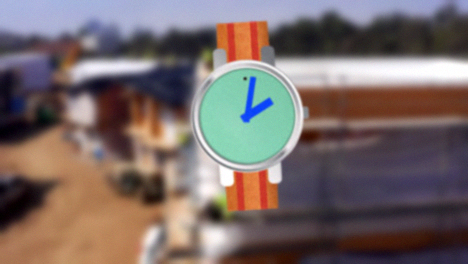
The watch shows **2:02**
